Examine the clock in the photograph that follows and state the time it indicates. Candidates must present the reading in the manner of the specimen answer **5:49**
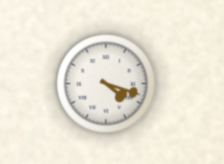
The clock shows **4:18**
